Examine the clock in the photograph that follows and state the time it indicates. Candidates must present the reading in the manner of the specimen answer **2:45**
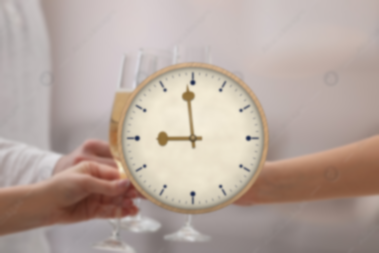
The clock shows **8:59**
